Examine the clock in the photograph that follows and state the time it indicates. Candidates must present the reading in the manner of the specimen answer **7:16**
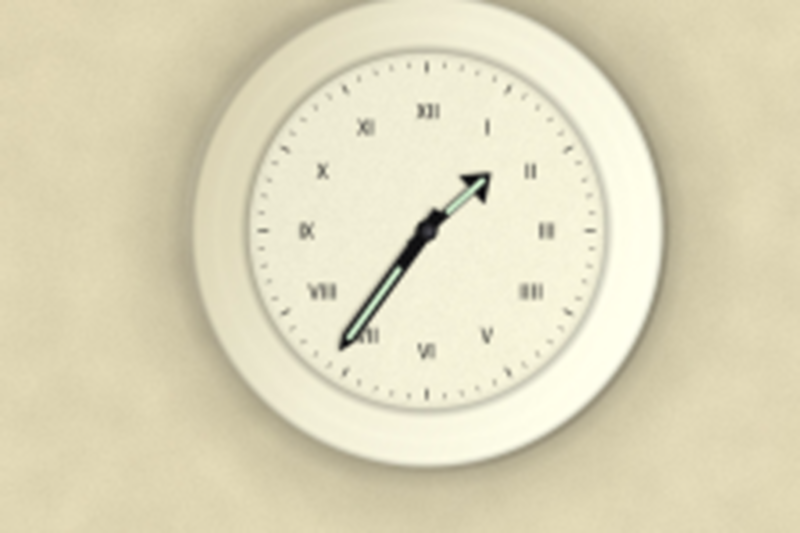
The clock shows **1:36**
